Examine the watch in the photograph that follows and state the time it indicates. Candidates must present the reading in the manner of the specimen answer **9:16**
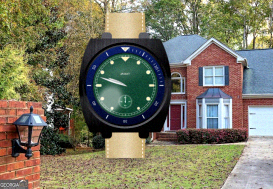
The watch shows **9:48**
